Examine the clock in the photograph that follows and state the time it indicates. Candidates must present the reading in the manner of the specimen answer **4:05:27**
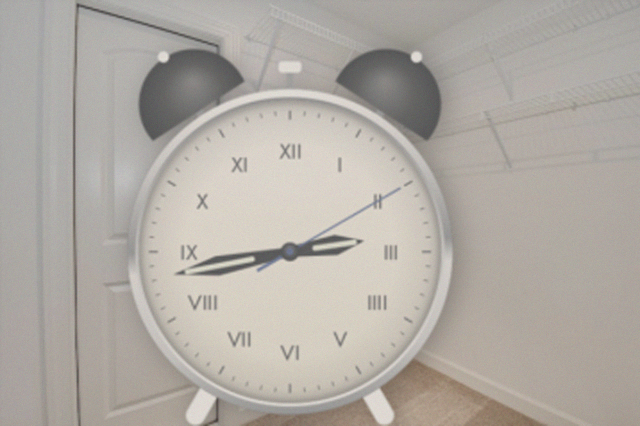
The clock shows **2:43:10**
